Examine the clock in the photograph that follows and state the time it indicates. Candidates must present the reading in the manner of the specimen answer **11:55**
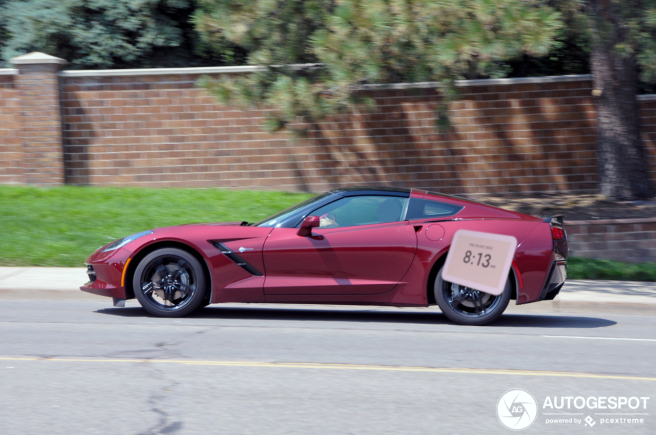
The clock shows **8:13**
